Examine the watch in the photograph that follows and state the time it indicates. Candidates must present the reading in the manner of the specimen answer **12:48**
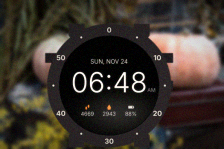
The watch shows **6:48**
